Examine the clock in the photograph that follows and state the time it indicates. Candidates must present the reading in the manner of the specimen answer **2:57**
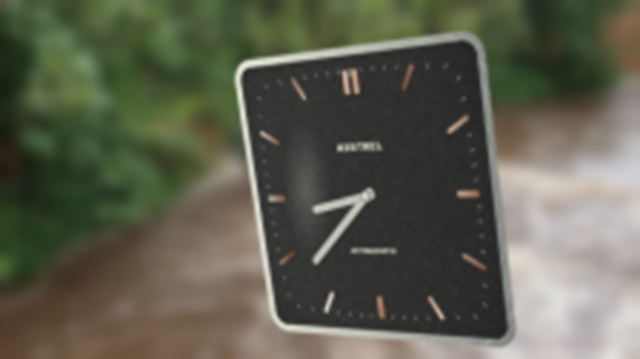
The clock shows **8:38**
